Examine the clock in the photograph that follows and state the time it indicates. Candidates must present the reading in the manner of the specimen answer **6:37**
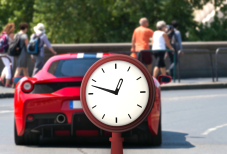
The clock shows **12:48**
